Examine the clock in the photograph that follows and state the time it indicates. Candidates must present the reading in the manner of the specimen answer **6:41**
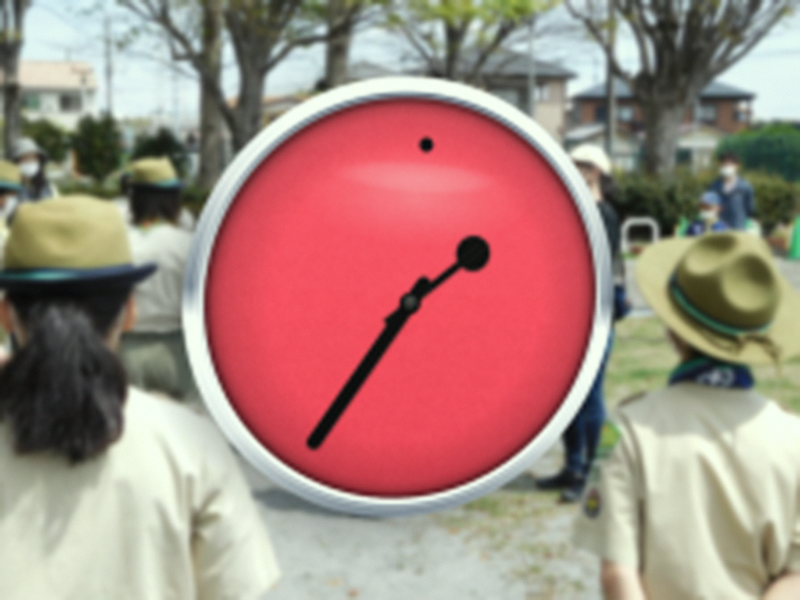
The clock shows **1:35**
